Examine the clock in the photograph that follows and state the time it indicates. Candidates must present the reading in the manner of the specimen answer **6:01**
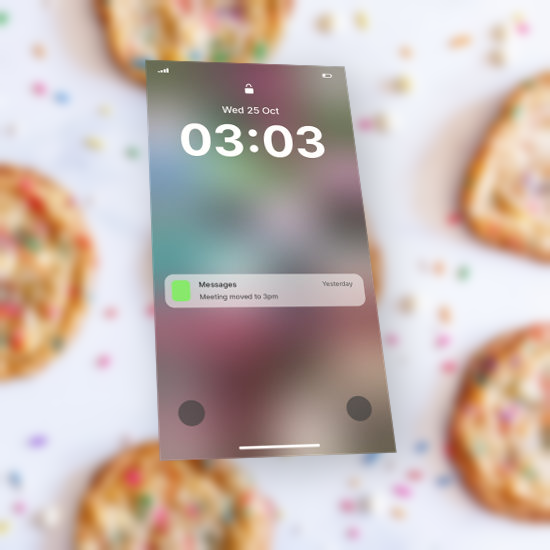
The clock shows **3:03**
